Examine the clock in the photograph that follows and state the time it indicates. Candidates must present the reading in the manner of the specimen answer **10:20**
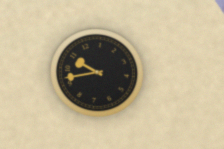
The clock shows **10:47**
